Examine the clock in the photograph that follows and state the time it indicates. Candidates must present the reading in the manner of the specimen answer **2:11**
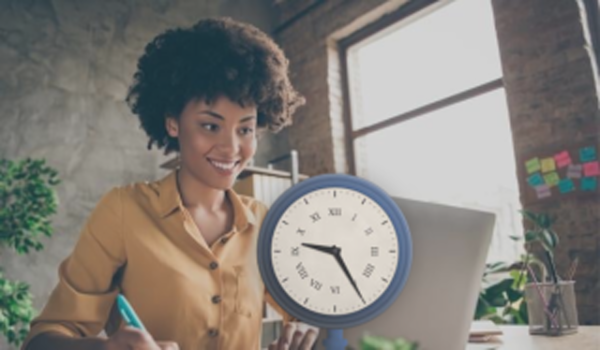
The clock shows **9:25**
